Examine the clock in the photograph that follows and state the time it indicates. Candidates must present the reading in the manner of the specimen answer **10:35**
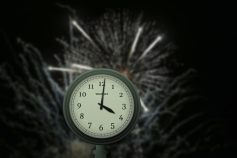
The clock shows **4:01**
